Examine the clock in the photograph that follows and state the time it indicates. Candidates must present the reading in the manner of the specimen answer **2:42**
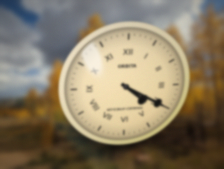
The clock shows **4:20**
